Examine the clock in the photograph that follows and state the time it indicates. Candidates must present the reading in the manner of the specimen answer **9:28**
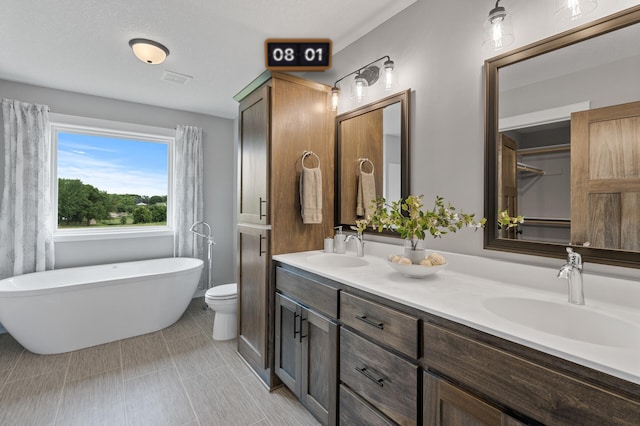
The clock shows **8:01**
